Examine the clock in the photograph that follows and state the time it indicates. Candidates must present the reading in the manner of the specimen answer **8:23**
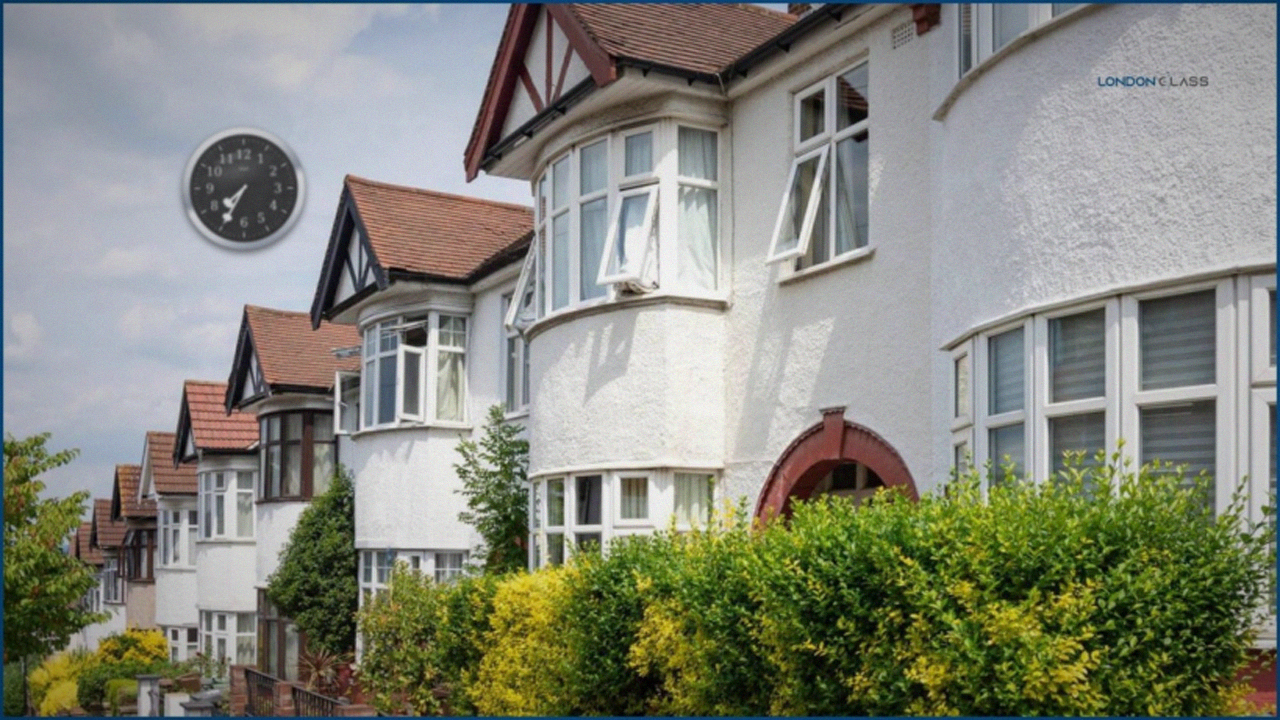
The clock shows **7:35**
